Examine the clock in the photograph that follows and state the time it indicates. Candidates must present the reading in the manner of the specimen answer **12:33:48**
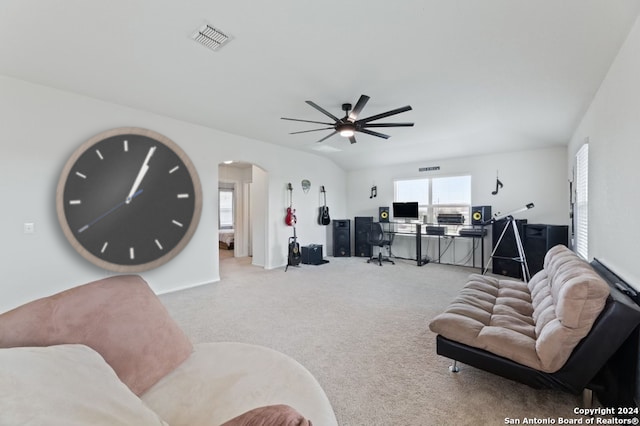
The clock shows **1:04:40**
